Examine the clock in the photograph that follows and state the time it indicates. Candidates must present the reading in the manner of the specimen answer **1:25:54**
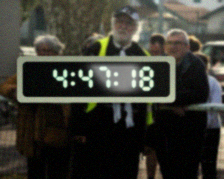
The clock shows **4:47:18**
